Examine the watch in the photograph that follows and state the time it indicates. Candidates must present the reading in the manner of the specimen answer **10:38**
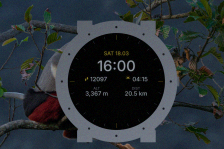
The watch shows **16:00**
